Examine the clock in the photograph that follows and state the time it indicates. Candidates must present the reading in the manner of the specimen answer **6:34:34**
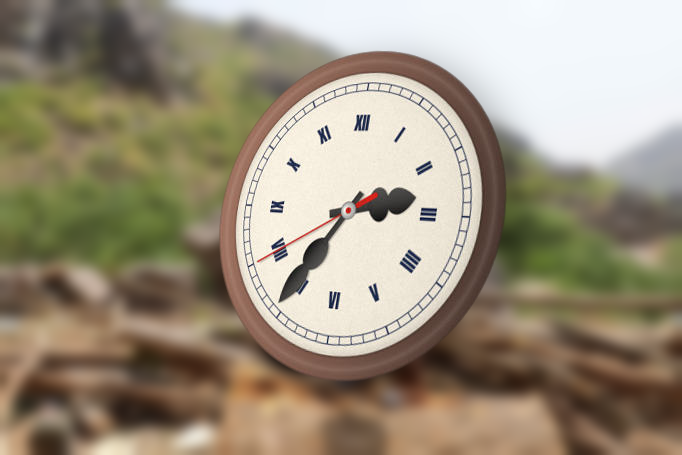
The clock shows **2:35:40**
